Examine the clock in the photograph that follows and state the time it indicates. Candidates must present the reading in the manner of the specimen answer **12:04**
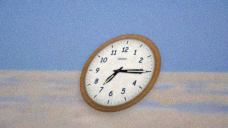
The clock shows **7:15**
